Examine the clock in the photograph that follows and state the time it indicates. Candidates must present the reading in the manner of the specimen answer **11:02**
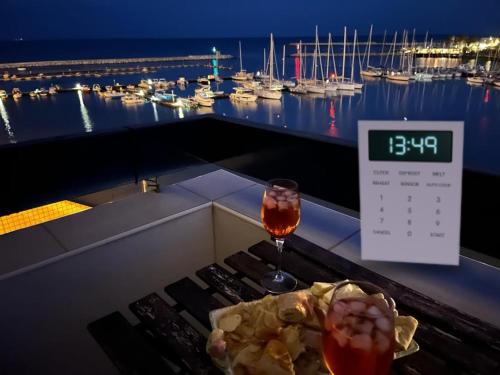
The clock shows **13:49**
